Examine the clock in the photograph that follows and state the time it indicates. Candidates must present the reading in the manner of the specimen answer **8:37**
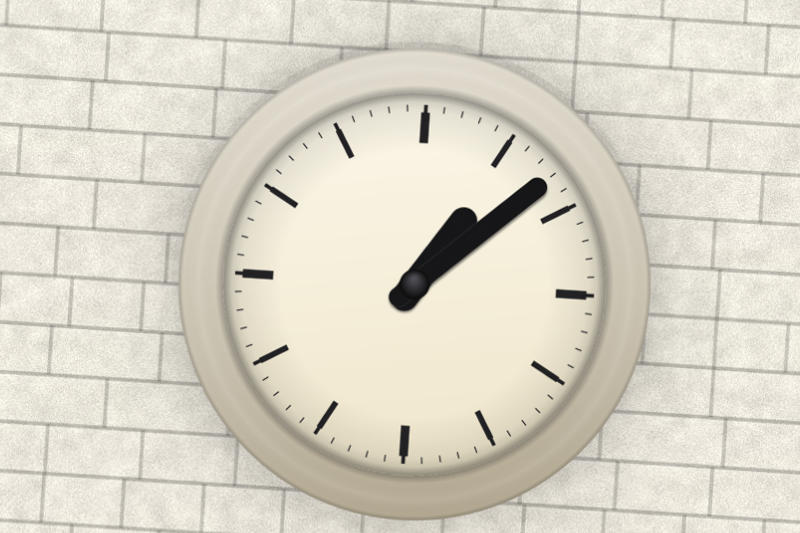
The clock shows **1:08**
